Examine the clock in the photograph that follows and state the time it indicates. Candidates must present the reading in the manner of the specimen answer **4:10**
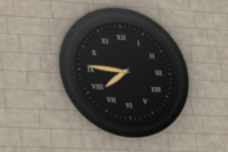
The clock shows **7:46**
